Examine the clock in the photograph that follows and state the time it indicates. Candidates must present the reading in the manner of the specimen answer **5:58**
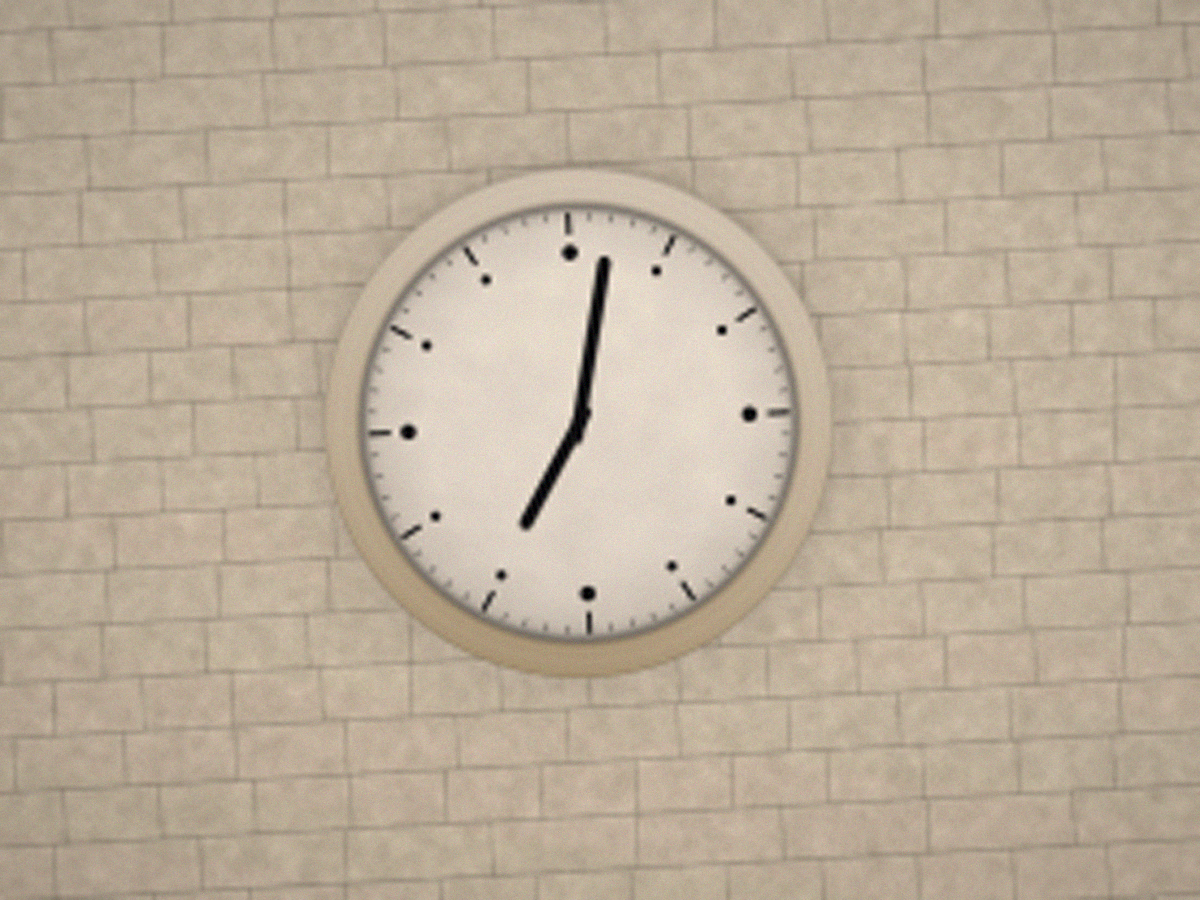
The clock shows **7:02**
